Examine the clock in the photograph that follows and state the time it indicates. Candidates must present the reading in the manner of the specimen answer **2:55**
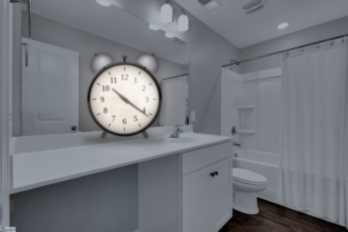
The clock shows **10:21**
